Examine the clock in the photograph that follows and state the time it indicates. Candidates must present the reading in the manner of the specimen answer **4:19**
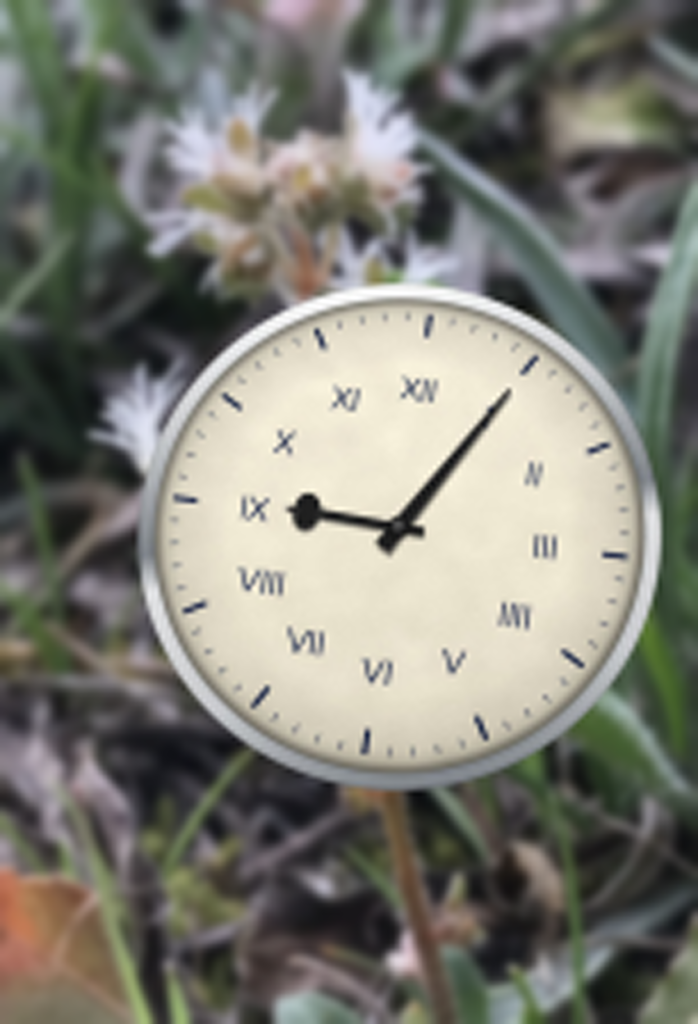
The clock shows **9:05**
